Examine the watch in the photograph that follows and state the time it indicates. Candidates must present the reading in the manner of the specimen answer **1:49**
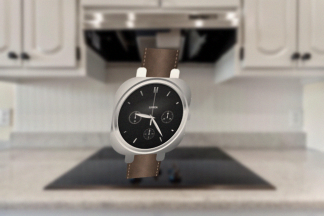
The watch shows **9:24**
